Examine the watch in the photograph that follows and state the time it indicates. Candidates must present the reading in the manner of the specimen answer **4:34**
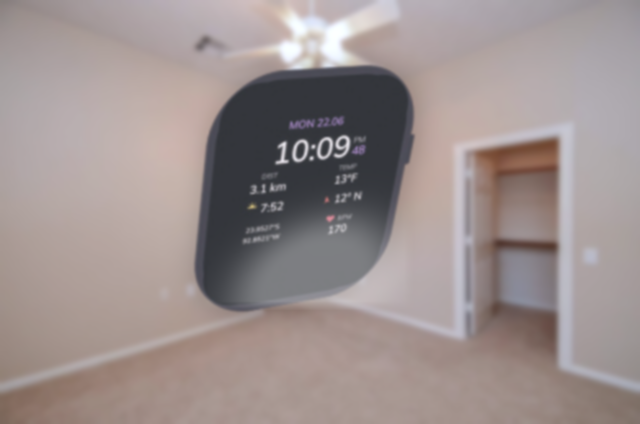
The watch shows **10:09**
